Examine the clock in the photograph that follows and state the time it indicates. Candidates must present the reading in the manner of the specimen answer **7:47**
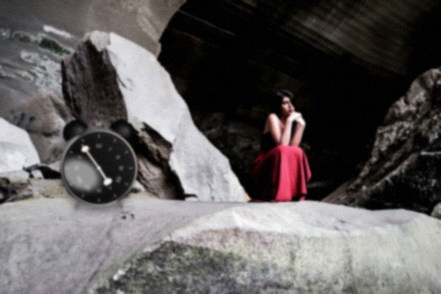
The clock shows **4:54**
